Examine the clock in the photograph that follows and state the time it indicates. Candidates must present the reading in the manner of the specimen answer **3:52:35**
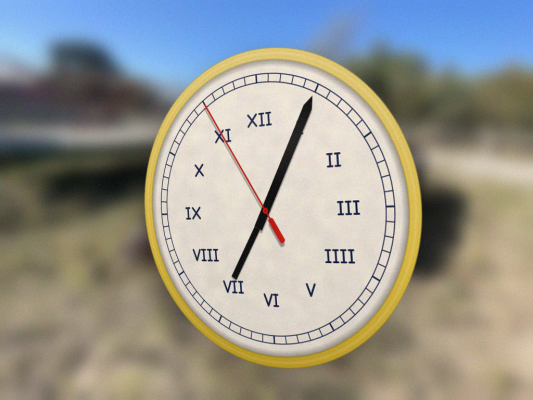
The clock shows **7:04:55**
